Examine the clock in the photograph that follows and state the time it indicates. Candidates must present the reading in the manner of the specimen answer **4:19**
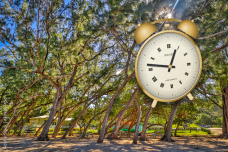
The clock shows **12:47**
